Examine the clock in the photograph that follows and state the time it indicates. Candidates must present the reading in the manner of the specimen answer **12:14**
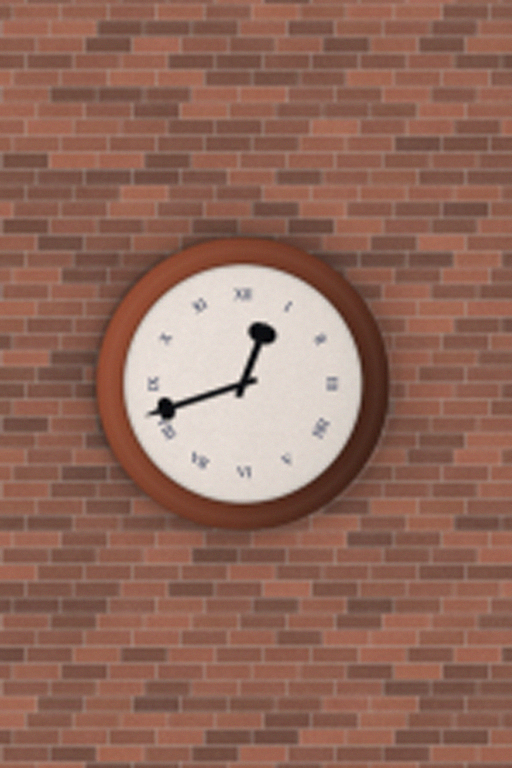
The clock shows **12:42**
